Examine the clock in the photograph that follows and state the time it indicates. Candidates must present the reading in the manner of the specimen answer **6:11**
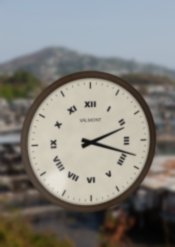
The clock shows **2:18**
